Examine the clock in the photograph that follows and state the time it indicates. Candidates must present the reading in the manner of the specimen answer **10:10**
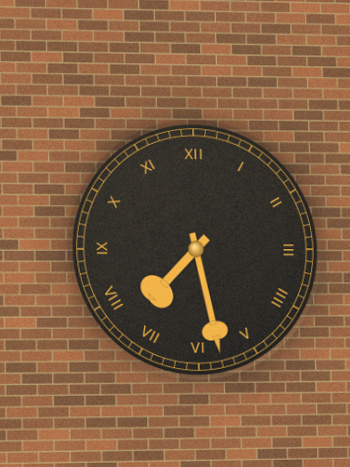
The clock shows **7:28**
